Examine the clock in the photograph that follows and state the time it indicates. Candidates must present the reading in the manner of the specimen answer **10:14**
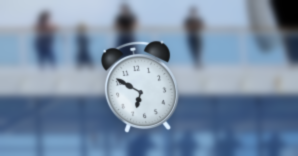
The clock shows **6:51**
